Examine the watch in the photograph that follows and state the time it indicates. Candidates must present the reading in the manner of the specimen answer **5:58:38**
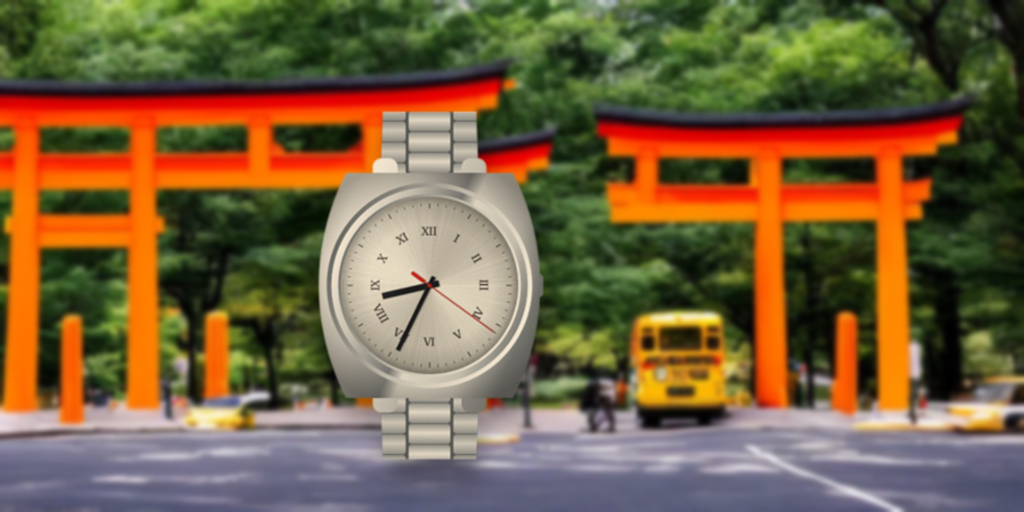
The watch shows **8:34:21**
